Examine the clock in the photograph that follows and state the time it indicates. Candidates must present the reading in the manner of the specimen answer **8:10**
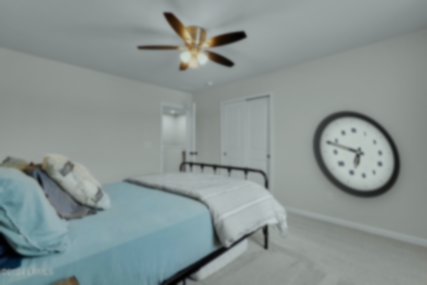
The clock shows **6:48**
